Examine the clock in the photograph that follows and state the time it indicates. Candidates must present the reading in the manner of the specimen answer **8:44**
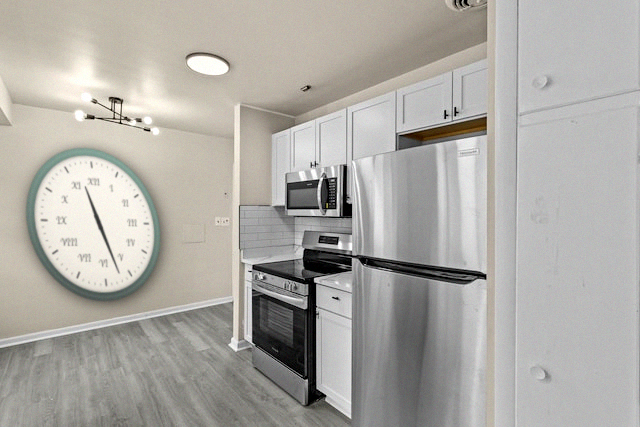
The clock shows **11:27**
